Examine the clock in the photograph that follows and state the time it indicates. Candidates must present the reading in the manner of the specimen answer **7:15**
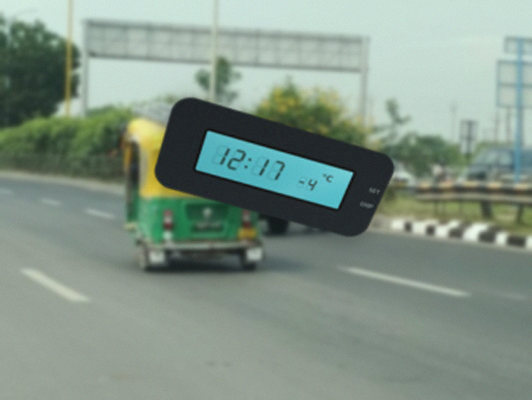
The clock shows **12:17**
